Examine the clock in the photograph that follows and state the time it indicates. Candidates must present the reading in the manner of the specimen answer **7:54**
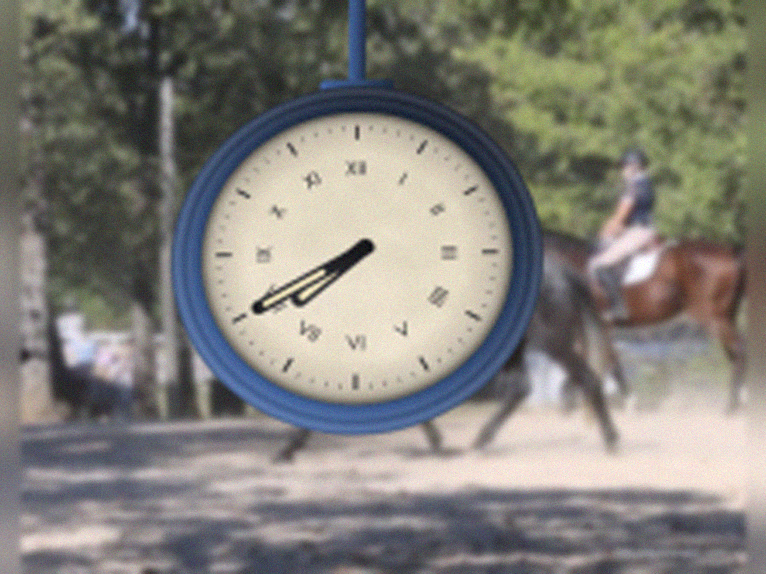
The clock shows **7:40**
